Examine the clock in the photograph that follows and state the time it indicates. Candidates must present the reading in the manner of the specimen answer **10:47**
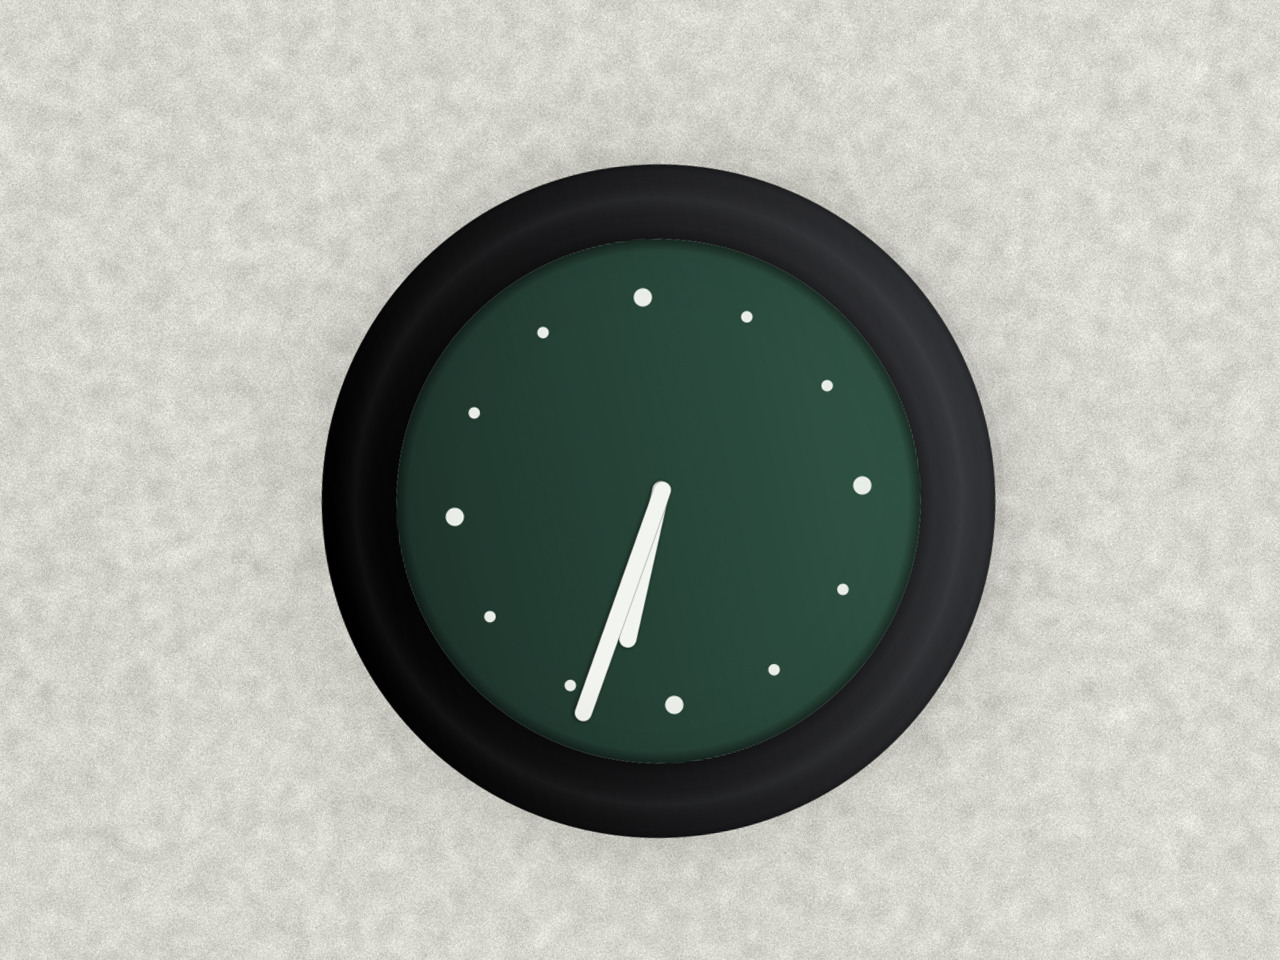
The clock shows **6:34**
